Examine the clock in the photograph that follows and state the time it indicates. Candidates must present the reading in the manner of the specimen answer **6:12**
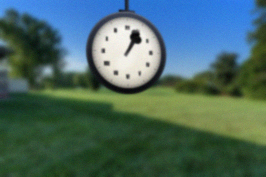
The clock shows **1:04**
